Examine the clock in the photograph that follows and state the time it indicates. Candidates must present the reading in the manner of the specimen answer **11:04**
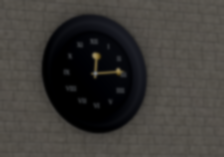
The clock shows **12:14**
